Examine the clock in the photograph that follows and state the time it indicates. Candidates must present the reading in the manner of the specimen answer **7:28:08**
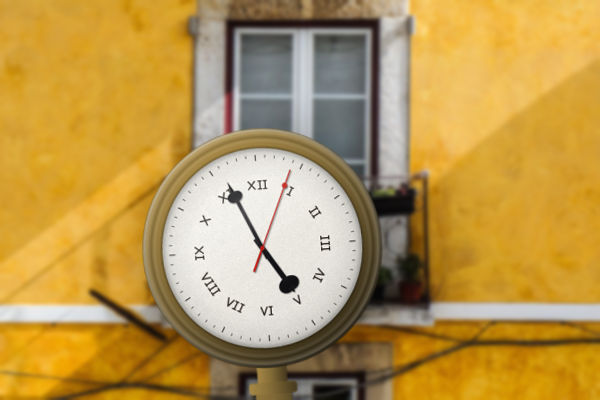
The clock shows **4:56:04**
